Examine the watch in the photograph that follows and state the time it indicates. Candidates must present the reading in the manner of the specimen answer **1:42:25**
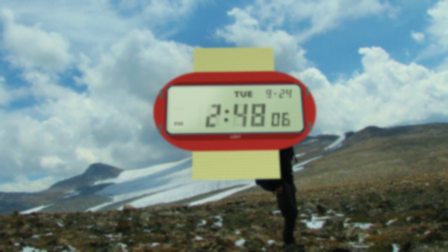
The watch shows **2:48:06**
